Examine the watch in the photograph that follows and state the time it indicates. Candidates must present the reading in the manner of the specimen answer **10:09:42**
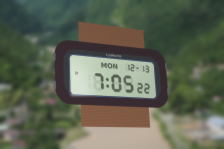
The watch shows **7:05:22**
